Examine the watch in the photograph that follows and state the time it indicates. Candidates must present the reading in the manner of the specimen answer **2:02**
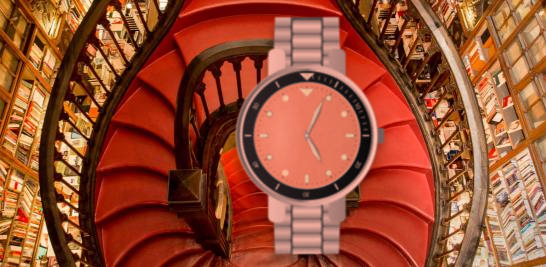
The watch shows **5:04**
